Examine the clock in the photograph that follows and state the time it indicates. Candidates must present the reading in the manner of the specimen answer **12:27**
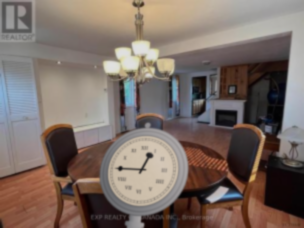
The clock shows **12:45**
